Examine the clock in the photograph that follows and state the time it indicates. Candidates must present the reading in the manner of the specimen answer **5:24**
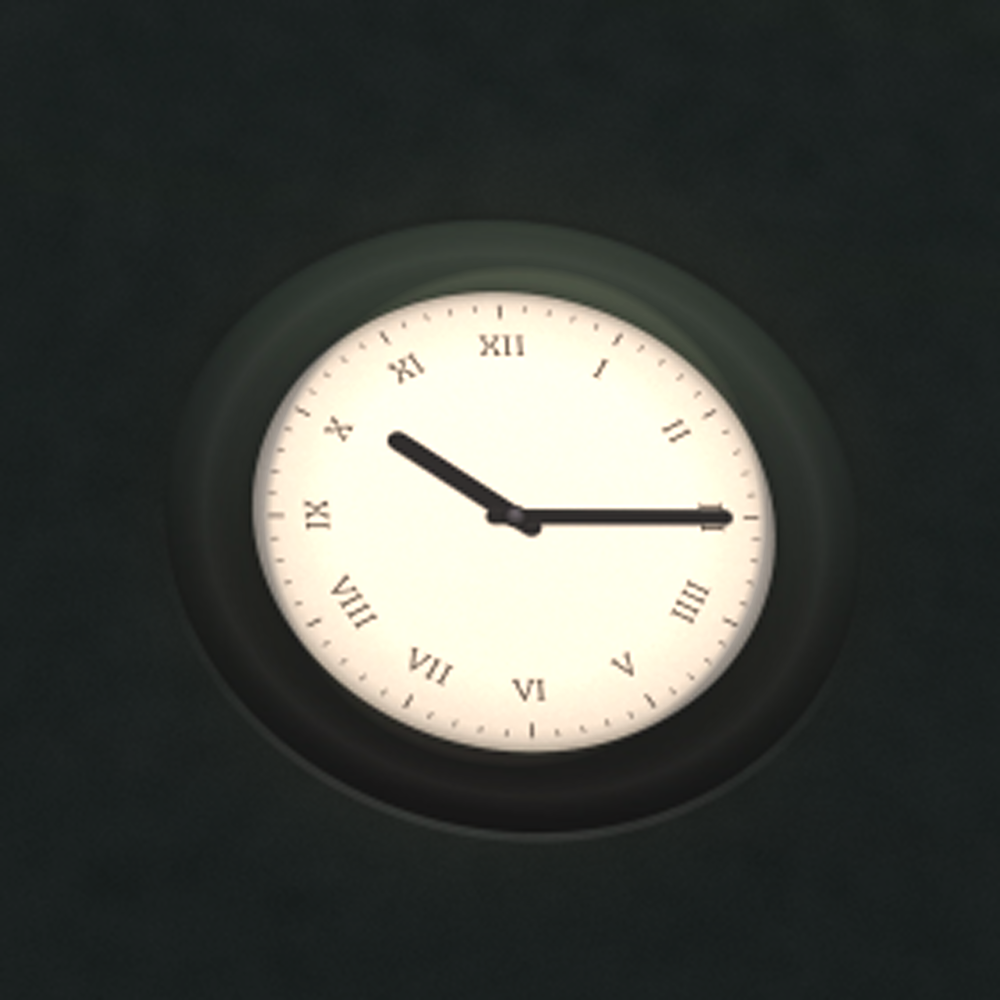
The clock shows **10:15**
